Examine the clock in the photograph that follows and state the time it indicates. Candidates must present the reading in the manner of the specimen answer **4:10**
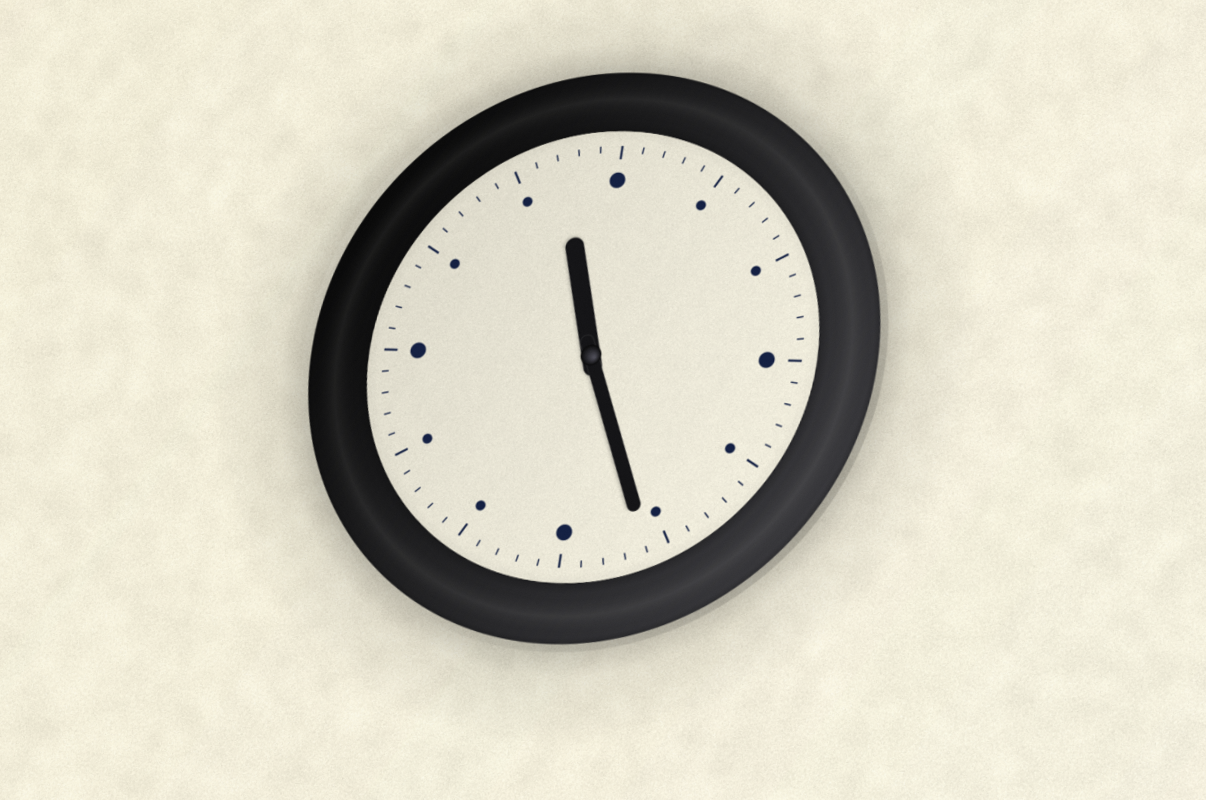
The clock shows **11:26**
